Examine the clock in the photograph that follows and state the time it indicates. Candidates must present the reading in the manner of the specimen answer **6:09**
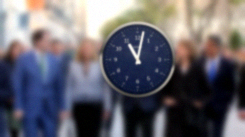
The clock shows **11:02**
